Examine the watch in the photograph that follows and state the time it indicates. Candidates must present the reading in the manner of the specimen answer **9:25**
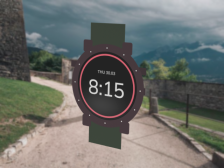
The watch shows **8:15**
